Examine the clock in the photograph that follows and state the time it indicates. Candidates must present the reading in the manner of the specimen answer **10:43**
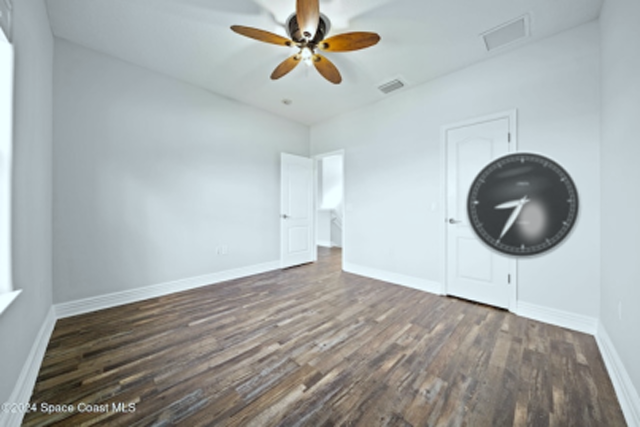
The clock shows **8:35**
